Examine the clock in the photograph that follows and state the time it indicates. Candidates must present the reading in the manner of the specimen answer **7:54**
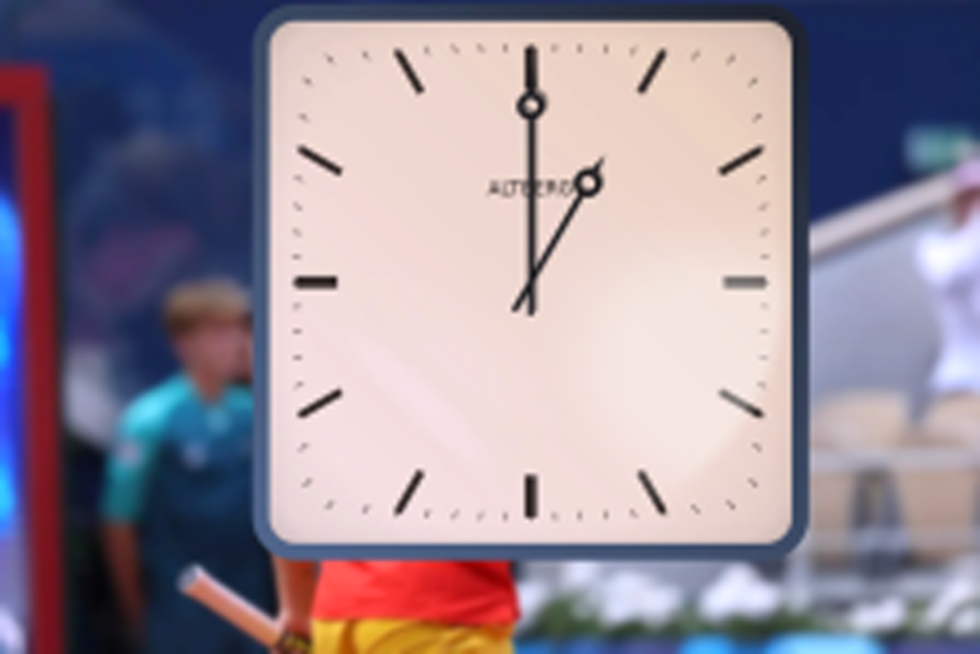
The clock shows **1:00**
